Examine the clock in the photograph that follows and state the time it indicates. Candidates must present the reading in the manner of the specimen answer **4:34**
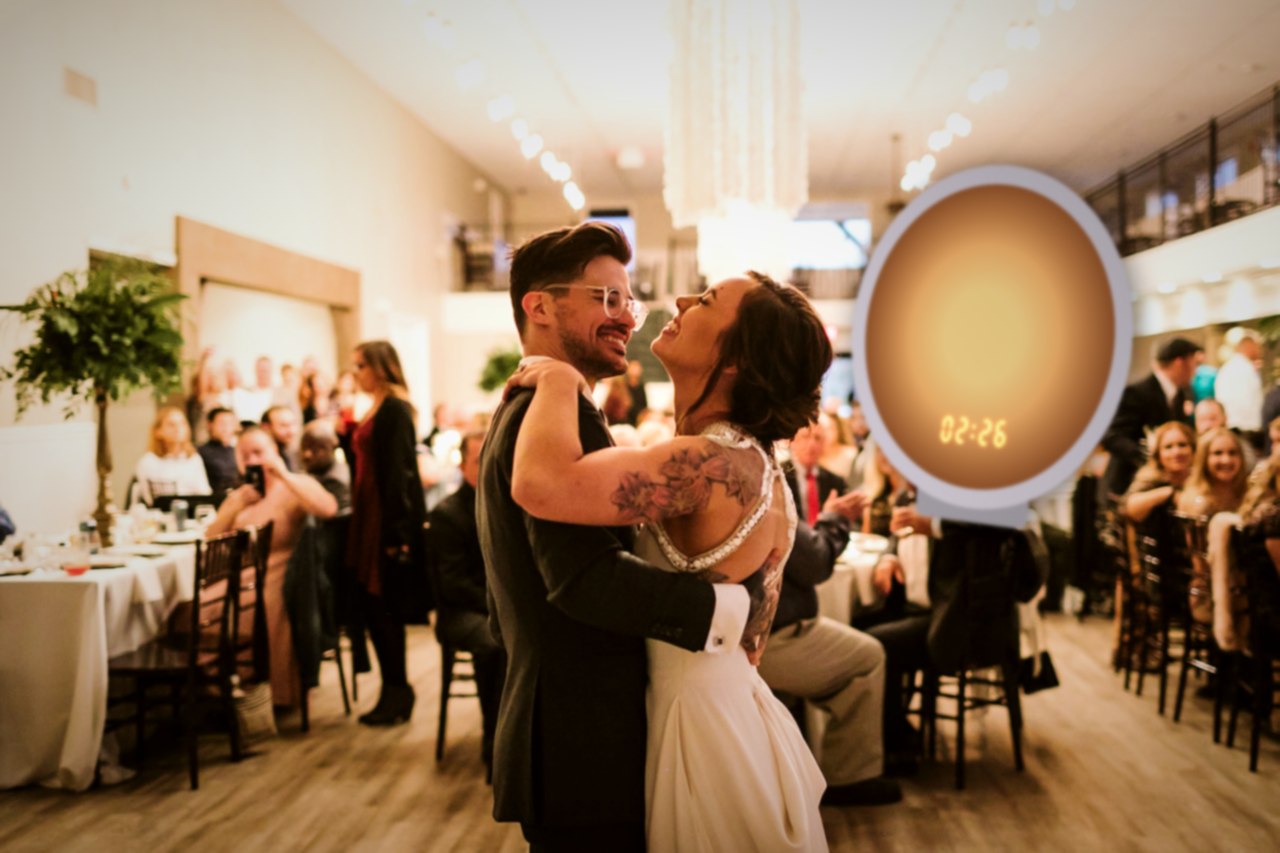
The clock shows **2:26**
